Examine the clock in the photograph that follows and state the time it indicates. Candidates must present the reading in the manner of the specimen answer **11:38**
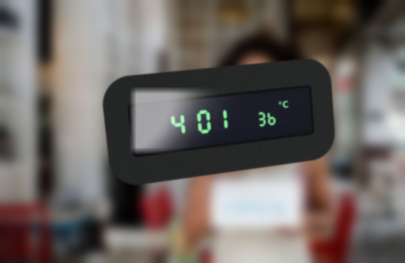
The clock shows **4:01**
